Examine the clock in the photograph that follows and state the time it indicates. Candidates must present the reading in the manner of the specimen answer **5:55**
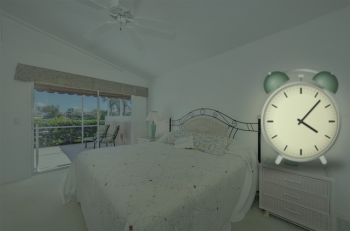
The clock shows **4:07**
